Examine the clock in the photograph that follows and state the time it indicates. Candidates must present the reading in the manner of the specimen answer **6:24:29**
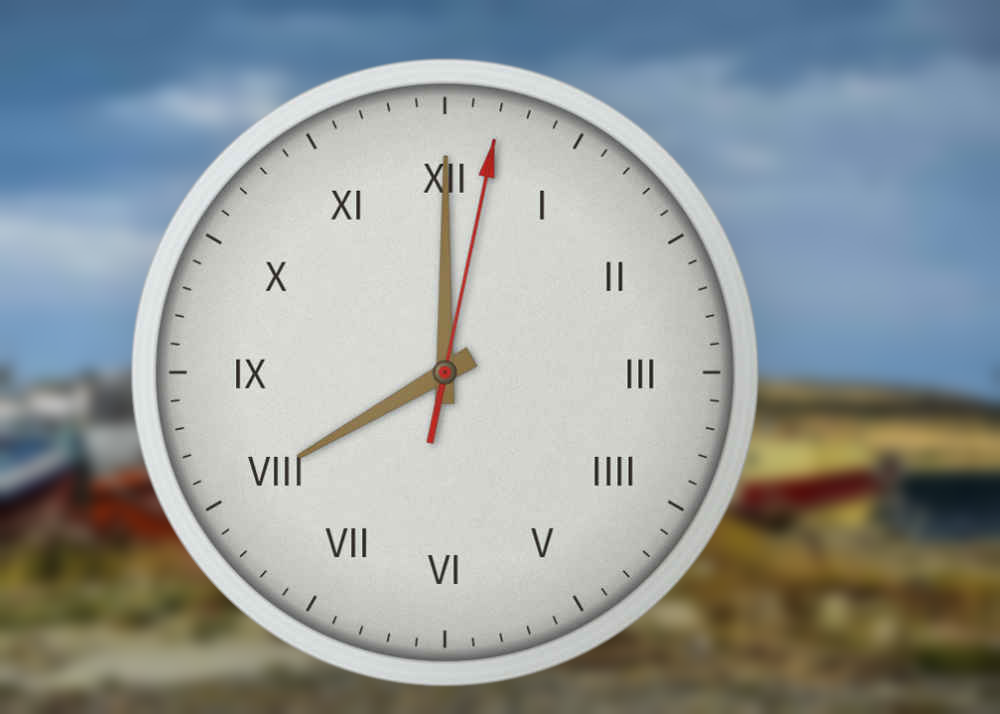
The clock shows **8:00:02**
